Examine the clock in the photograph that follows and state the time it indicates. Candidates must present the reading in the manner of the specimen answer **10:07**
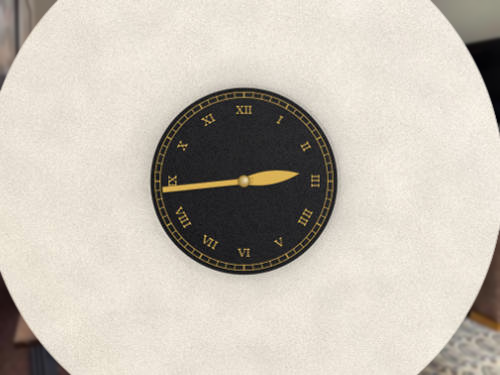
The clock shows **2:44**
